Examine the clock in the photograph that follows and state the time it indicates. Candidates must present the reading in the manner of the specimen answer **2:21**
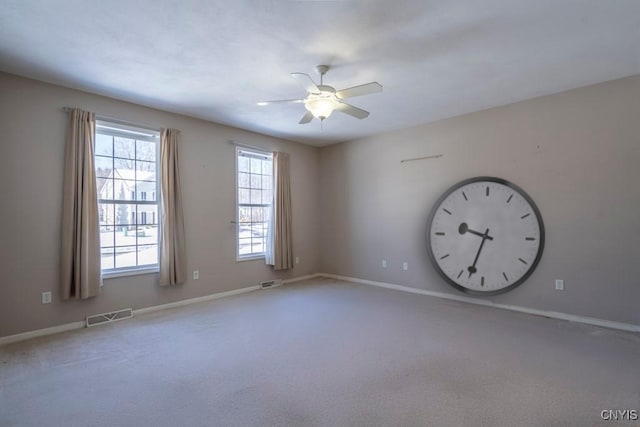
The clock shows **9:33**
